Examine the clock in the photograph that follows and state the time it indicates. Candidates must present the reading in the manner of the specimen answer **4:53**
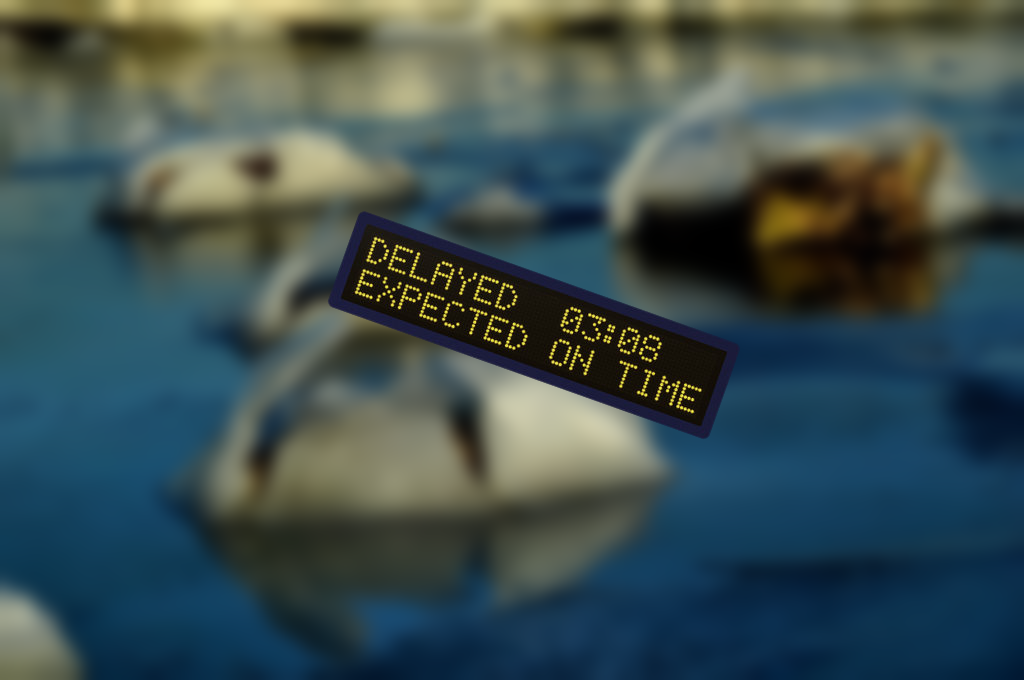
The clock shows **3:08**
